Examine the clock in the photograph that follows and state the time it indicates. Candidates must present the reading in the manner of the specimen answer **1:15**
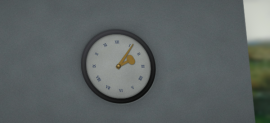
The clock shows **2:06**
